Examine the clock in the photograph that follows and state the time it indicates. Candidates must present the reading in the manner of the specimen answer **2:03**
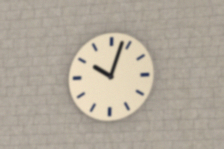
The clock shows **10:03**
